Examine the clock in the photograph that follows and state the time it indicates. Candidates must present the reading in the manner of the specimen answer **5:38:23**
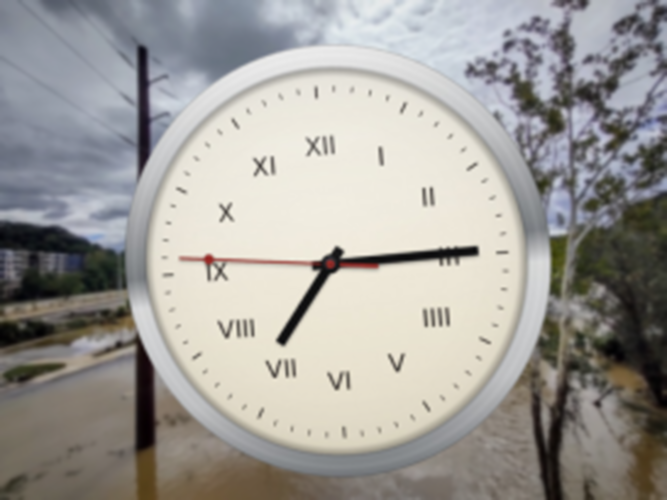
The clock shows **7:14:46**
